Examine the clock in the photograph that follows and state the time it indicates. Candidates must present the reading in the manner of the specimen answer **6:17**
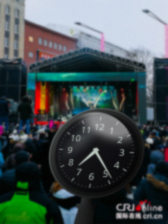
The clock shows **7:24**
